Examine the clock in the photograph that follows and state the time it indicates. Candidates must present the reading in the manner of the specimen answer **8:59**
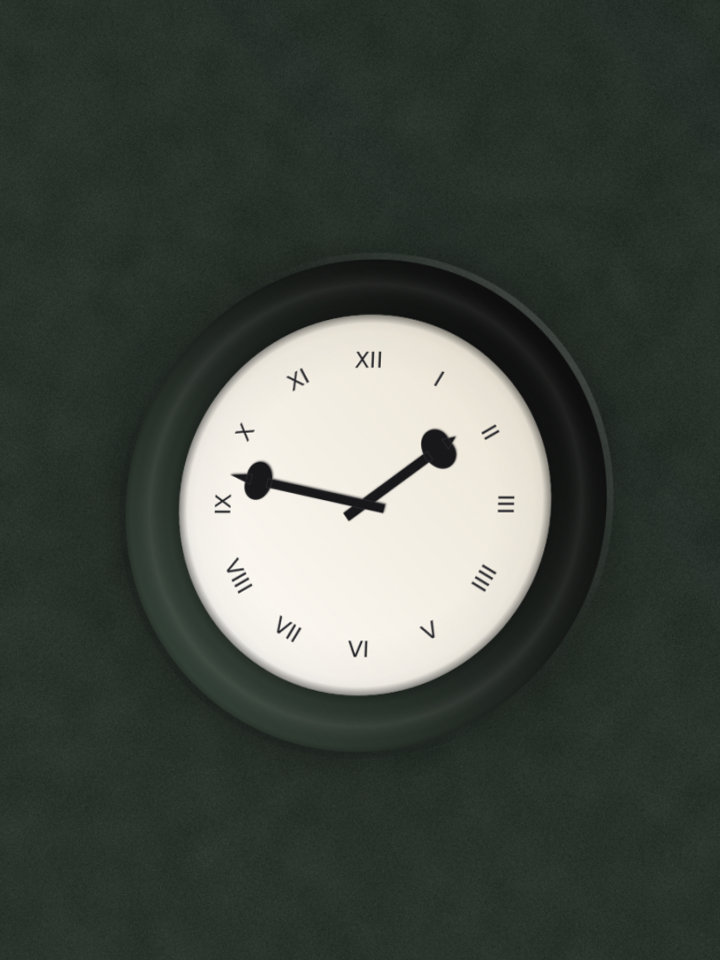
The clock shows **1:47**
